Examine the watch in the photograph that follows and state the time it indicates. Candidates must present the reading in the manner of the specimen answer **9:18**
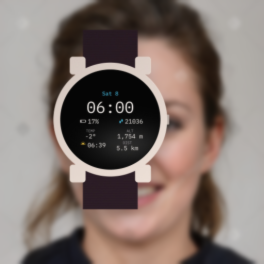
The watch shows **6:00**
